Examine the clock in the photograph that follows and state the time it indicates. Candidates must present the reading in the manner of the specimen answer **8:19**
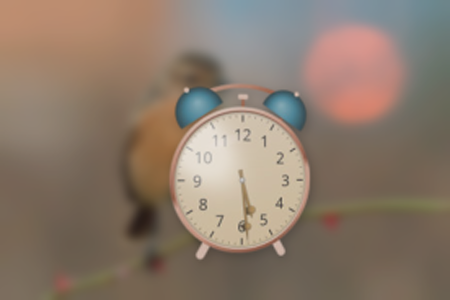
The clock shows **5:29**
